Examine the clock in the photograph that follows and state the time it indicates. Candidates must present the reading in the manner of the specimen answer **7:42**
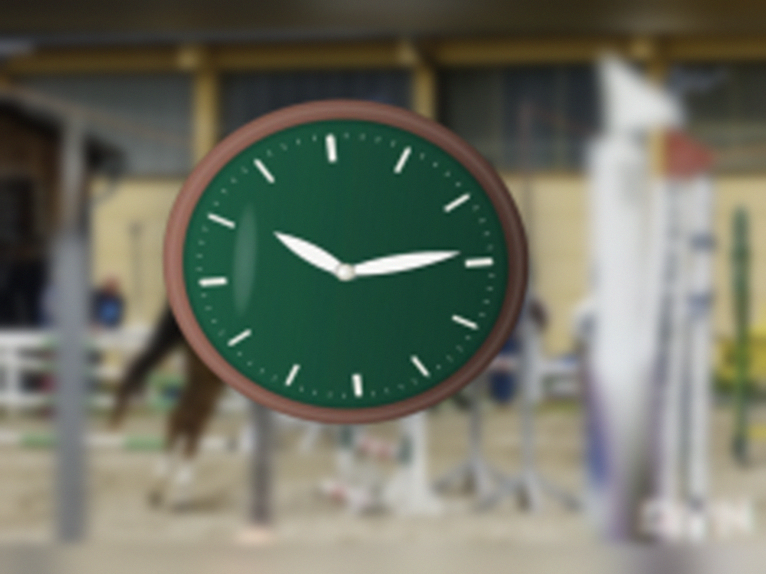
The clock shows **10:14**
